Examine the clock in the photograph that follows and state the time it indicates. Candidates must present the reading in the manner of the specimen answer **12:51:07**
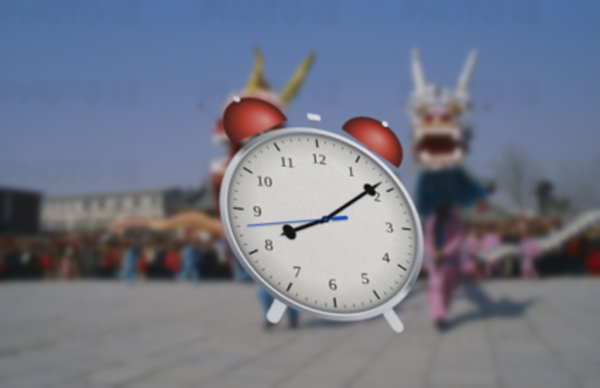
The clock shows **8:08:43**
